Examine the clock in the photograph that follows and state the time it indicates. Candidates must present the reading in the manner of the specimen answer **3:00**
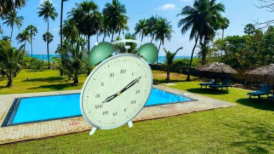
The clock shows **8:09**
